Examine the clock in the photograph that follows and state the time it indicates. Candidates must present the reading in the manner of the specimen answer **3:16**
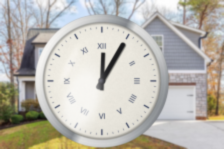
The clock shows **12:05**
